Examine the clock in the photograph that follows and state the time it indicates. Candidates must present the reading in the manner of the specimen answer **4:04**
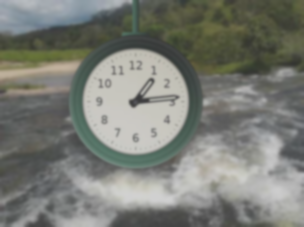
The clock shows **1:14**
